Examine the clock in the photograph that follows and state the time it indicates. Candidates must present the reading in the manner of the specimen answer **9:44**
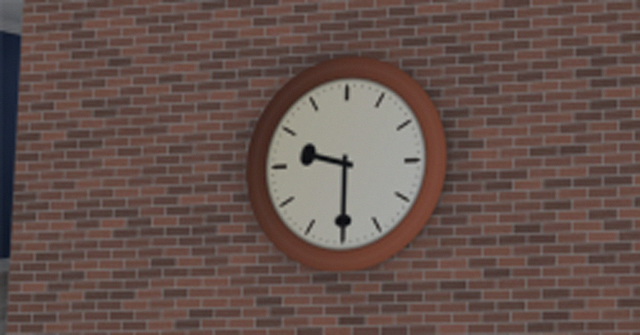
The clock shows **9:30**
